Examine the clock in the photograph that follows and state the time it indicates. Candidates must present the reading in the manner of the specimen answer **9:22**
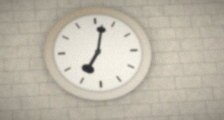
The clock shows **7:02**
